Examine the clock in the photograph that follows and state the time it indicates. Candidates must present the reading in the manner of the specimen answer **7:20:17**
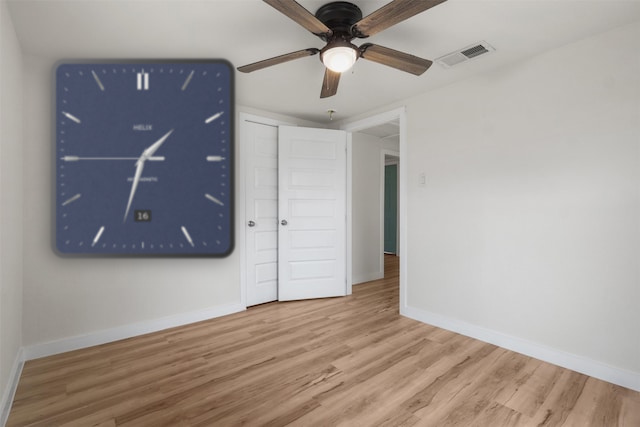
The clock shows **1:32:45**
